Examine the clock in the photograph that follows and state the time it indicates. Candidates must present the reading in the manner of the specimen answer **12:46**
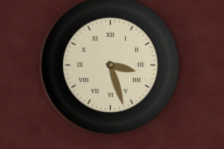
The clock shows **3:27**
